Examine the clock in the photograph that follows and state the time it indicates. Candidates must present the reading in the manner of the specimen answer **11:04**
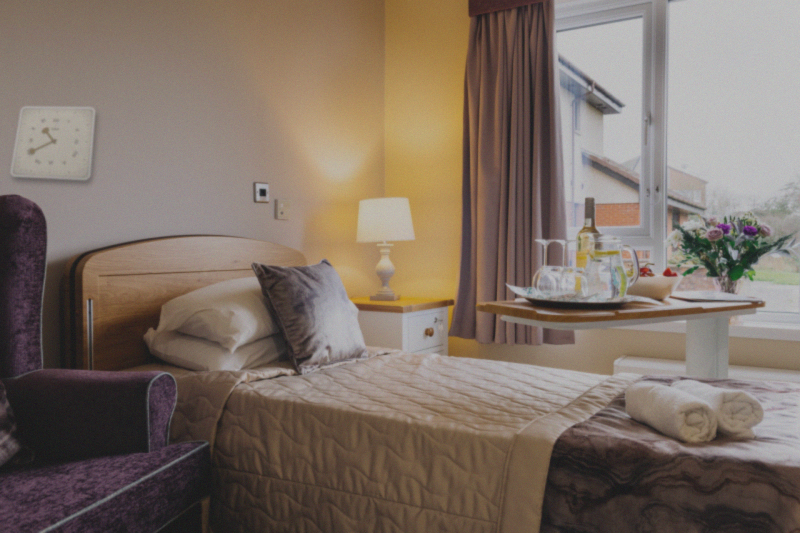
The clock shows **10:40**
